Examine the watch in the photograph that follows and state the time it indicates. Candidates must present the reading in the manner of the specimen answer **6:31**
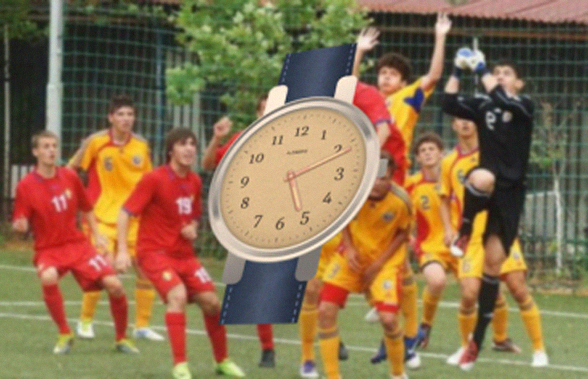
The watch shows **5:11**
